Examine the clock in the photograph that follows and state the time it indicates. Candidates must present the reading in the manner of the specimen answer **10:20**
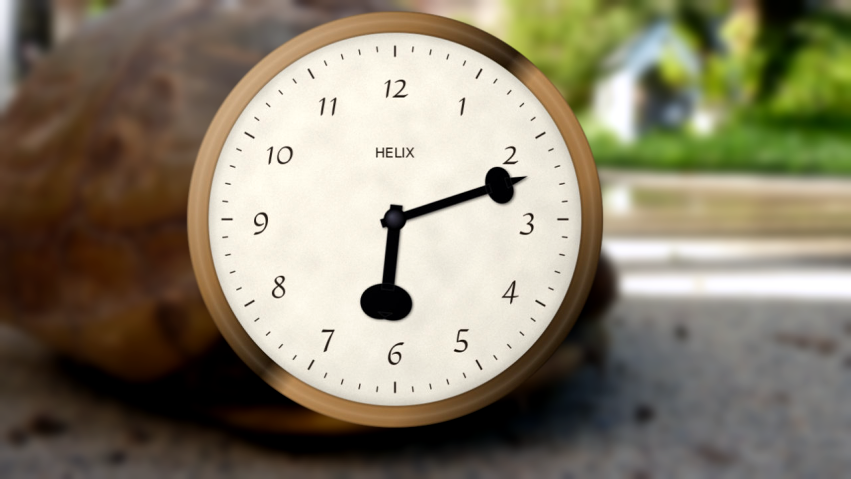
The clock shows **6:12**
